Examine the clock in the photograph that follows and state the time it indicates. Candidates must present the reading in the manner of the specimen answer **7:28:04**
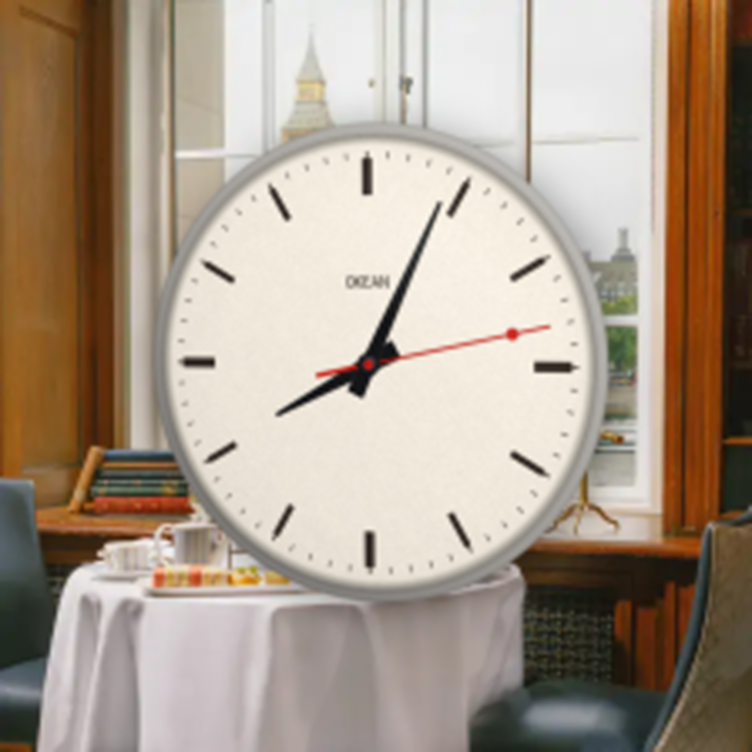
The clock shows **8:04:13**
